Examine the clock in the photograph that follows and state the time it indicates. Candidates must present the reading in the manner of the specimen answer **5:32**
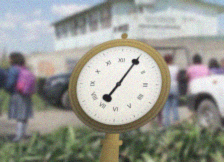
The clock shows **7:05**
